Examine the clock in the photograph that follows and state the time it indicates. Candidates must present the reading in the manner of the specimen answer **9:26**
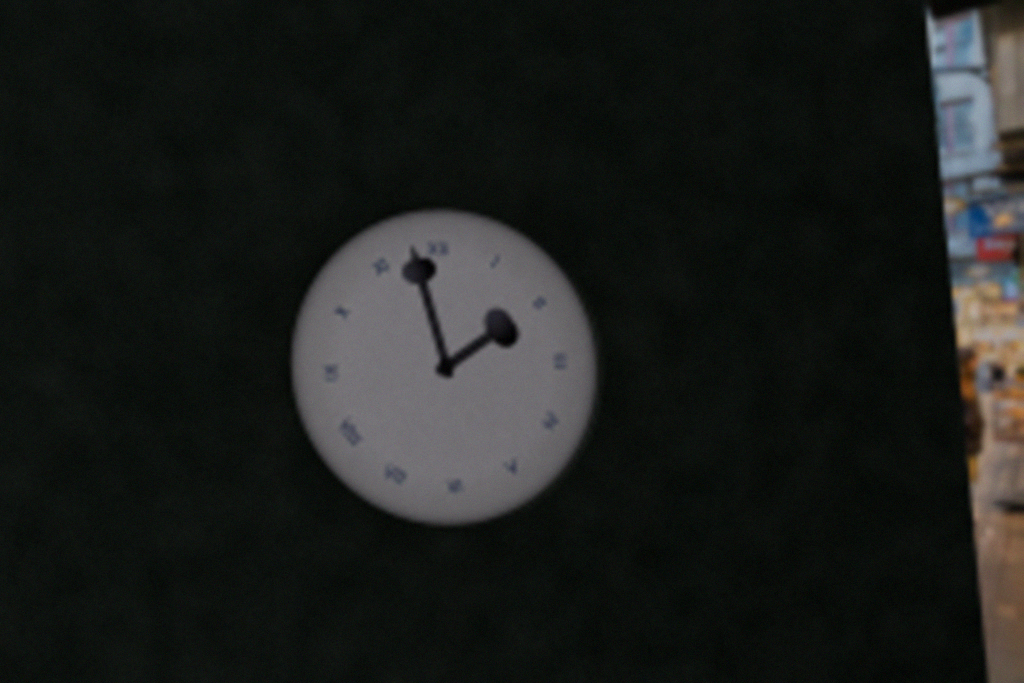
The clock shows **1:58**
